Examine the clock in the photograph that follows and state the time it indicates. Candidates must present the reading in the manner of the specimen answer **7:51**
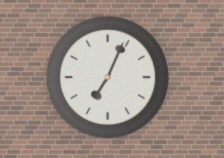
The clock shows **7:04**
